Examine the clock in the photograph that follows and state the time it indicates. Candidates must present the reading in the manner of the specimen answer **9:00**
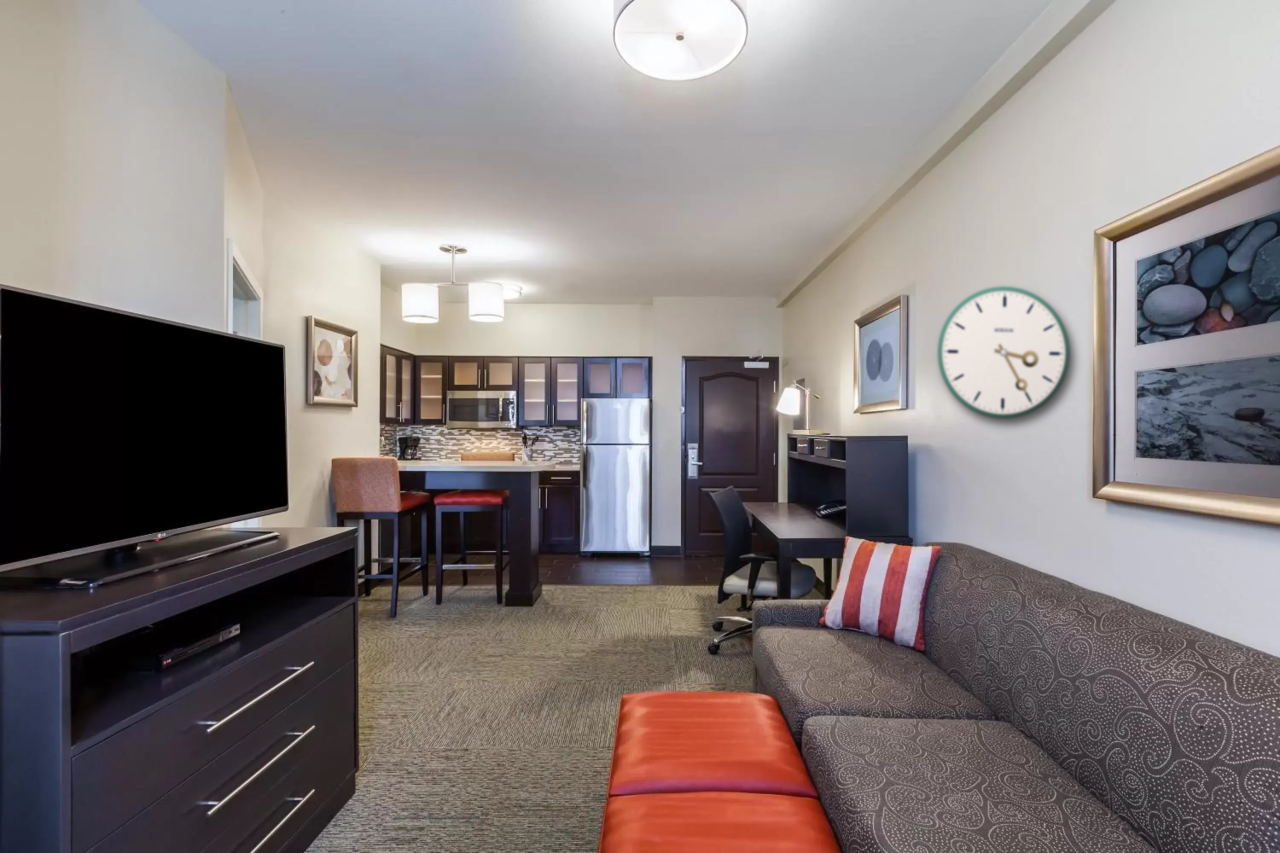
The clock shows **3:25**
